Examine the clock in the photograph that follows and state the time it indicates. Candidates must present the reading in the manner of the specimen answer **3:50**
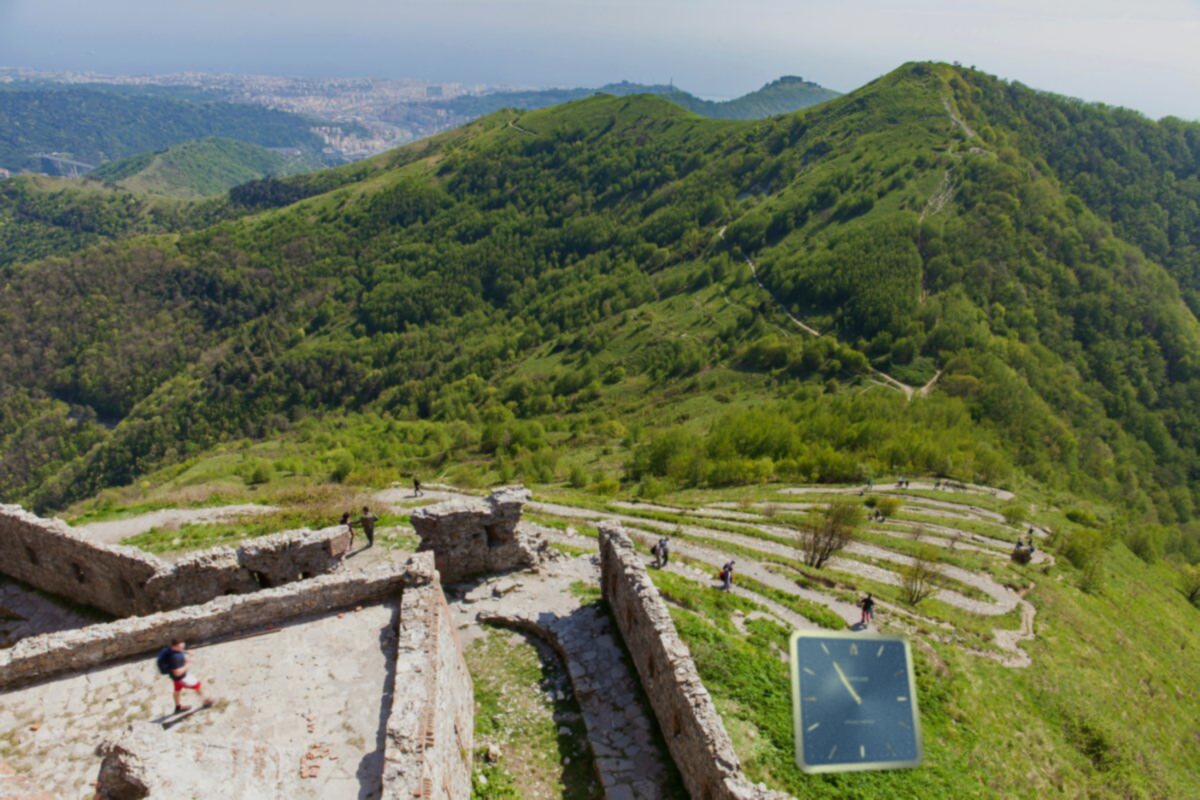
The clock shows **10:55**
